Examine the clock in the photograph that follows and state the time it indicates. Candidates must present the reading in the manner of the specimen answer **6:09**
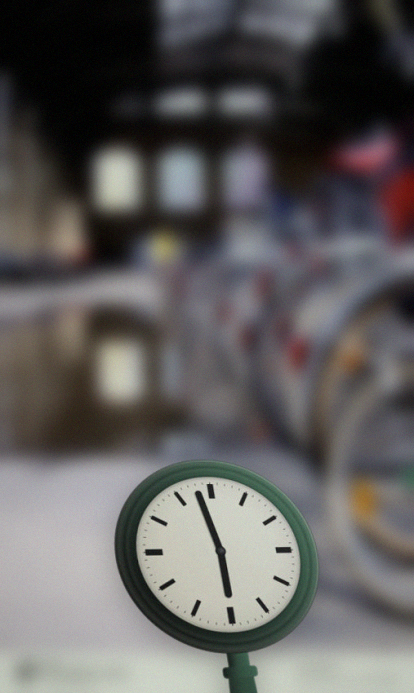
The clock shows **5:58**
